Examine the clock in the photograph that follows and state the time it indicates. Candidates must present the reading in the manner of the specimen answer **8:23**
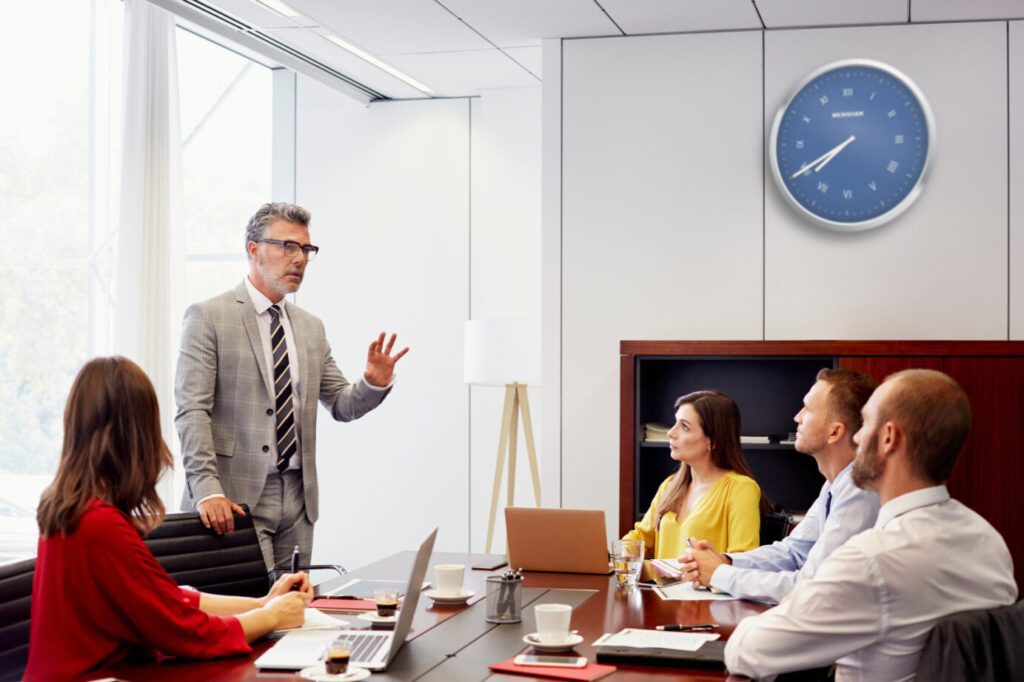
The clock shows **7:40**
